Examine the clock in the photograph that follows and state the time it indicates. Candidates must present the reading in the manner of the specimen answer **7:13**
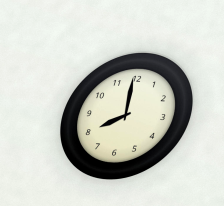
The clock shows **7:59**
